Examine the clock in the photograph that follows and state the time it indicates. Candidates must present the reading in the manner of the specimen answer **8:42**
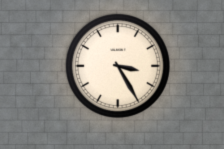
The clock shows **3:25**
